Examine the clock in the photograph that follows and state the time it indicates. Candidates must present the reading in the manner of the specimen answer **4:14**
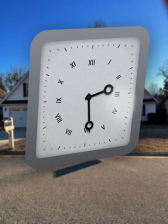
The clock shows **2:29**
